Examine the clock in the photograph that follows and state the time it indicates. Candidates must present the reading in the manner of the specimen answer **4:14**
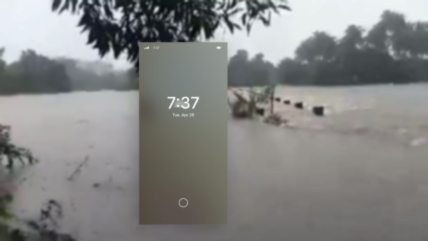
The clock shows **7:37**
